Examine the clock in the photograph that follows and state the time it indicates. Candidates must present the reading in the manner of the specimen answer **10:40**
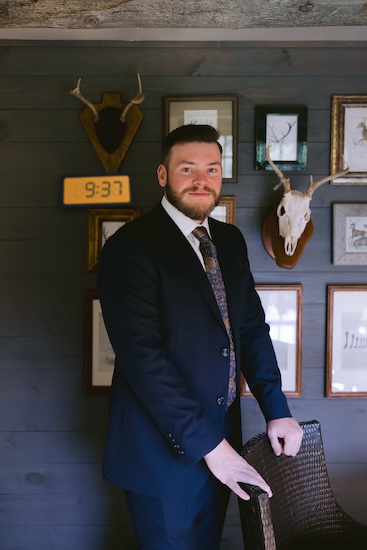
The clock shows **9:37**
